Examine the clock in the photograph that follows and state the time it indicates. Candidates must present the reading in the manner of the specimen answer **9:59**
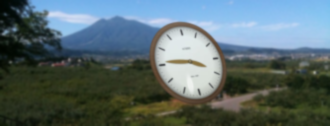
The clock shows **3:46**
